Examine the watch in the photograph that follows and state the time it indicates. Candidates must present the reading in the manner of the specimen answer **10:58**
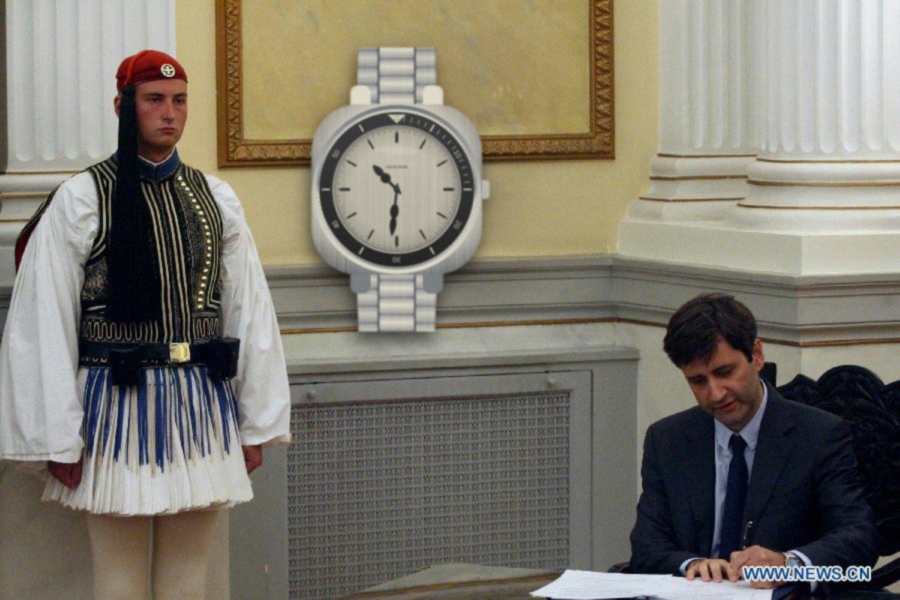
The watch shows **10:31**
